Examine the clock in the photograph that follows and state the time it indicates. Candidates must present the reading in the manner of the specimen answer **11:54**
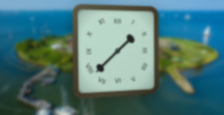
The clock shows **1:38**
